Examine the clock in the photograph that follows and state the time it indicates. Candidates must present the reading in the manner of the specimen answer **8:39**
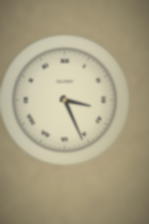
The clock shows **3:26**
